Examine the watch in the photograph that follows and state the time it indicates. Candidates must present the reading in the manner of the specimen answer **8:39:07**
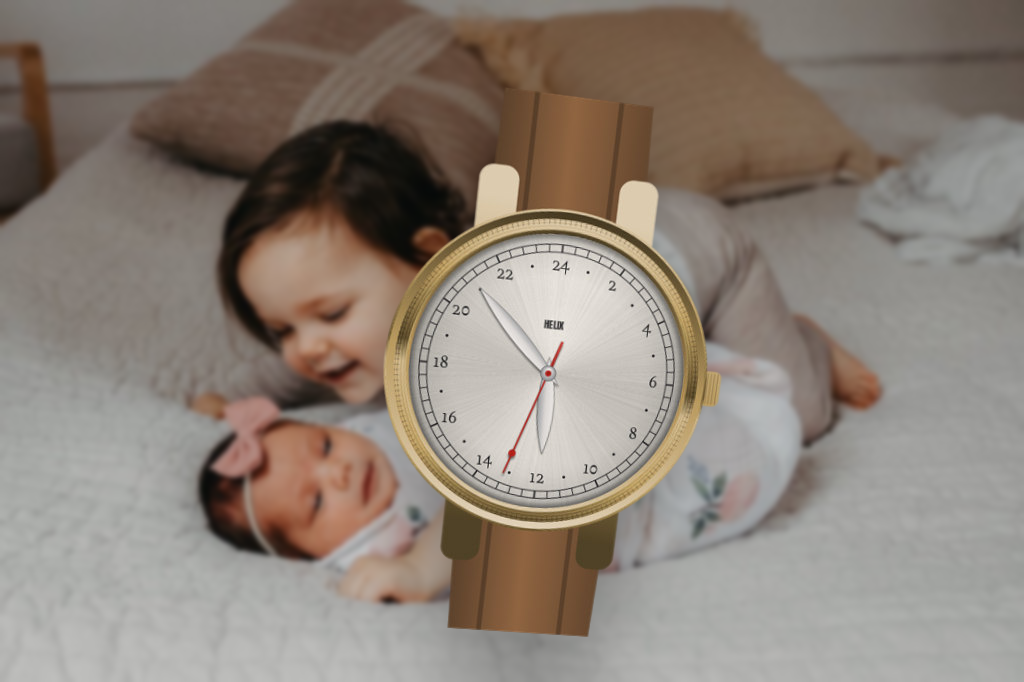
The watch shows **11:52:33**
